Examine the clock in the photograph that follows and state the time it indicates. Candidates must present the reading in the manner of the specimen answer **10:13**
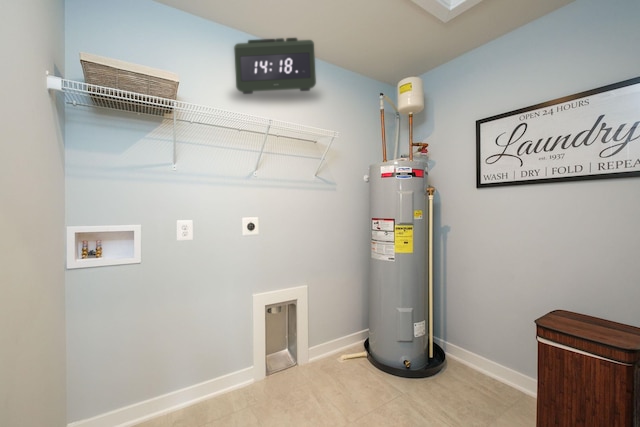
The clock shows **14:18**
